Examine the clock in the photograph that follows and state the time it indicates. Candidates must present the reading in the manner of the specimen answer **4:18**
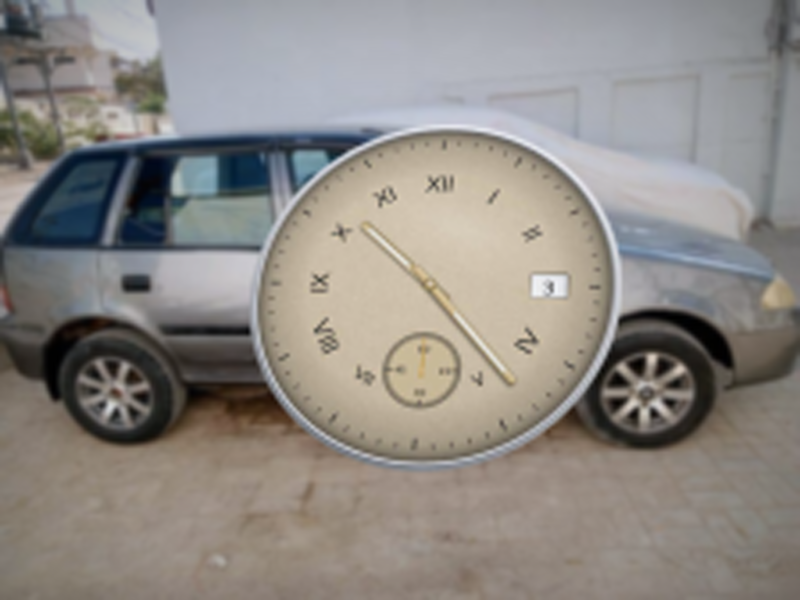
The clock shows **10:23**
